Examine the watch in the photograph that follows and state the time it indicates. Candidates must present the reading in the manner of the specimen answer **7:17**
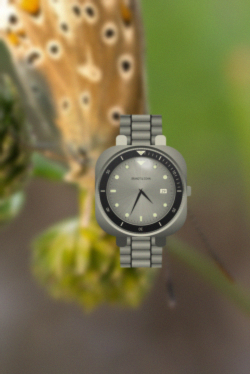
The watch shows **4:34**
